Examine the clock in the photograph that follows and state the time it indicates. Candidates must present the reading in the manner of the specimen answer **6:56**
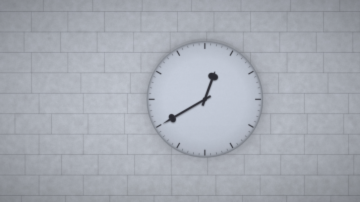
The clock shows **12:40**
